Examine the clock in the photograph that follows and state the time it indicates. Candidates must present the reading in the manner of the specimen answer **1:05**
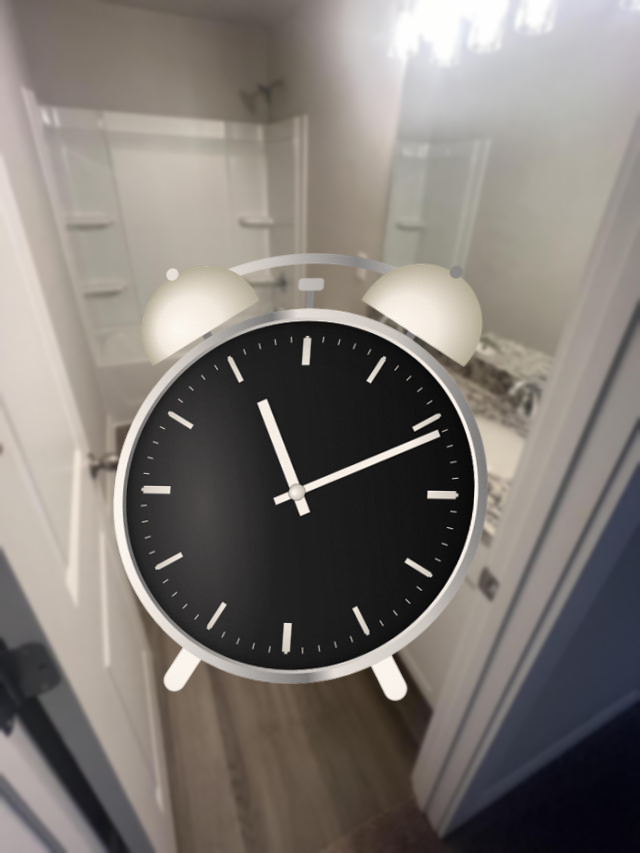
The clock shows **11:11**
